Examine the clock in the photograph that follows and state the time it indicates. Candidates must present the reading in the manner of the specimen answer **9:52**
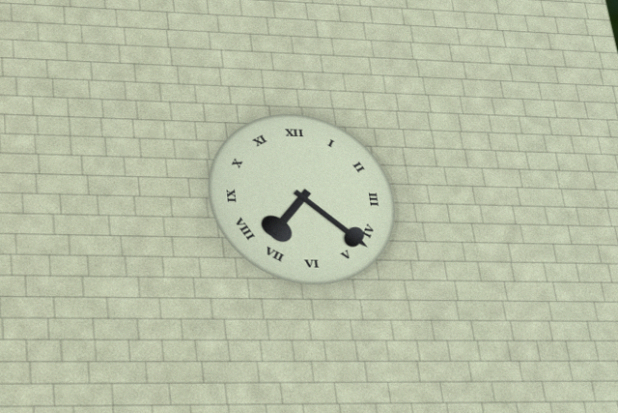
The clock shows **7:22**
